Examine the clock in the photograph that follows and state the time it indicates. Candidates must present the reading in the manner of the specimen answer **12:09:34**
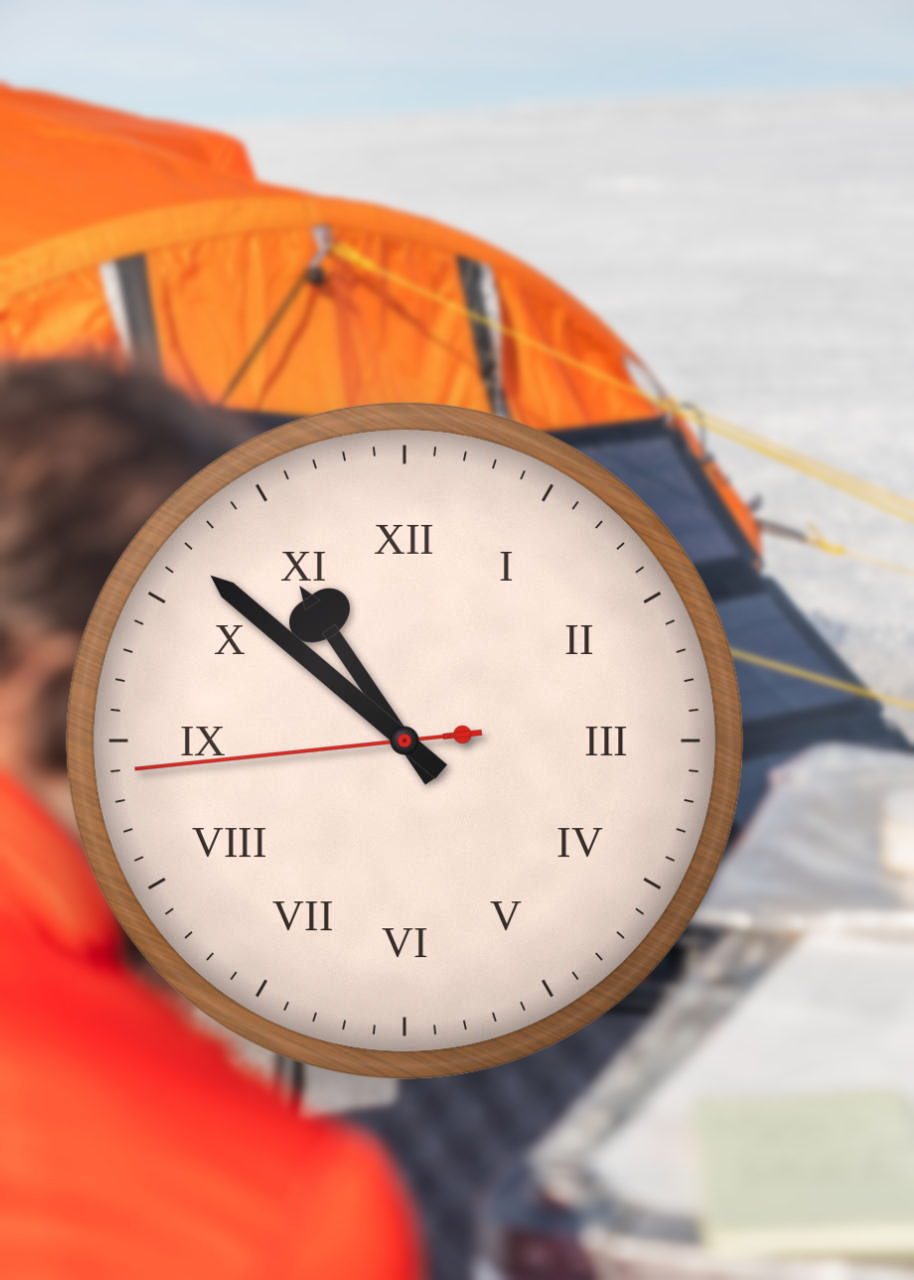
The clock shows **10:51:44**
